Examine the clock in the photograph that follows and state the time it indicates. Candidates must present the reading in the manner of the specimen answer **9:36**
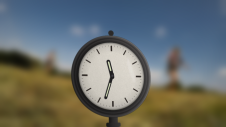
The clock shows **11:33**
